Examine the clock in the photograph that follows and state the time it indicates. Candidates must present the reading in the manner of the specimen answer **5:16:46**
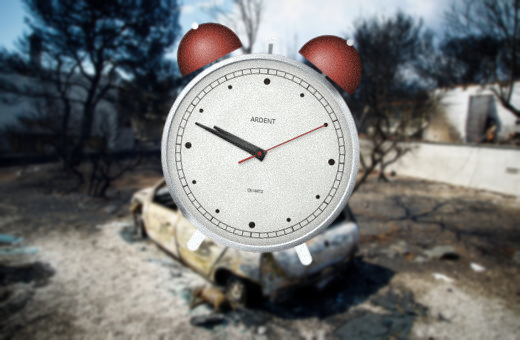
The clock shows **9:48:10**
